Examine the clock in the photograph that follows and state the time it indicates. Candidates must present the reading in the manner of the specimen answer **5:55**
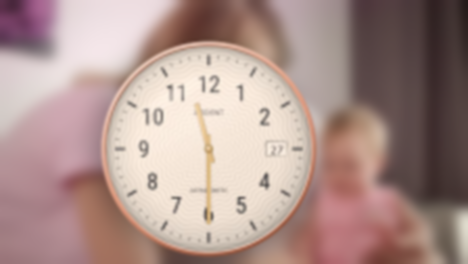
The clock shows **11:30**
